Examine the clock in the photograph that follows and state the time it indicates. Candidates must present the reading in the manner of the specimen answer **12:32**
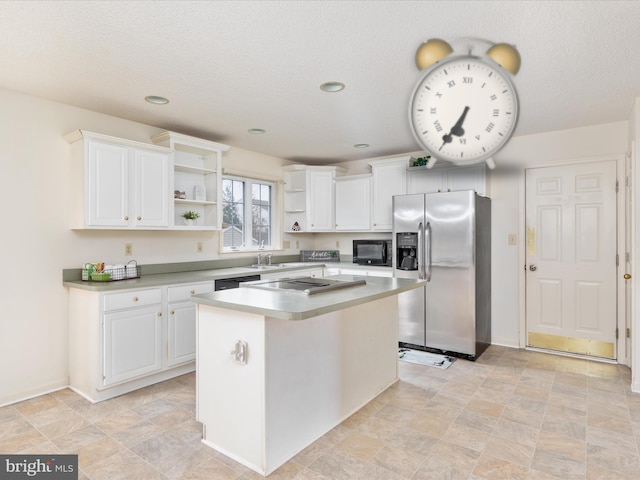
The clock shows **6:35**
